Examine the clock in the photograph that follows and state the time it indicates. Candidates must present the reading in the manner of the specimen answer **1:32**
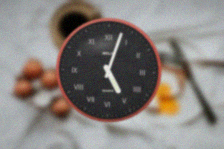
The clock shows **5:03**
